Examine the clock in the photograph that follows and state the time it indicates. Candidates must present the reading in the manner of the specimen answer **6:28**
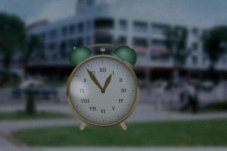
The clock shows **12:54**
